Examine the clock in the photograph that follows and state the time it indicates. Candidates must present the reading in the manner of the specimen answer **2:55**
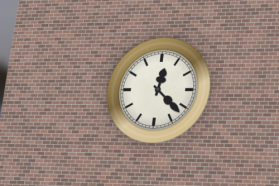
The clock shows **12:22**
